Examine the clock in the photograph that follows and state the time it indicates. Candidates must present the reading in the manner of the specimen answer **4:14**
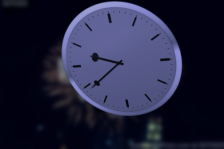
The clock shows **9:39**
